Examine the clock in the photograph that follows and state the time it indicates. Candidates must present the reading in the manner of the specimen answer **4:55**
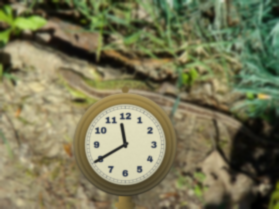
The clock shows **11:40**
